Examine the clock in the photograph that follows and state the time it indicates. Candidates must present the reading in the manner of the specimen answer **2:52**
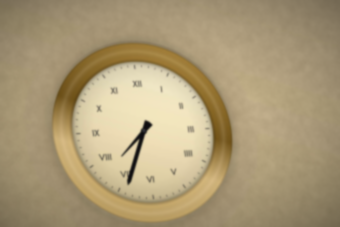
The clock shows **7:34**
